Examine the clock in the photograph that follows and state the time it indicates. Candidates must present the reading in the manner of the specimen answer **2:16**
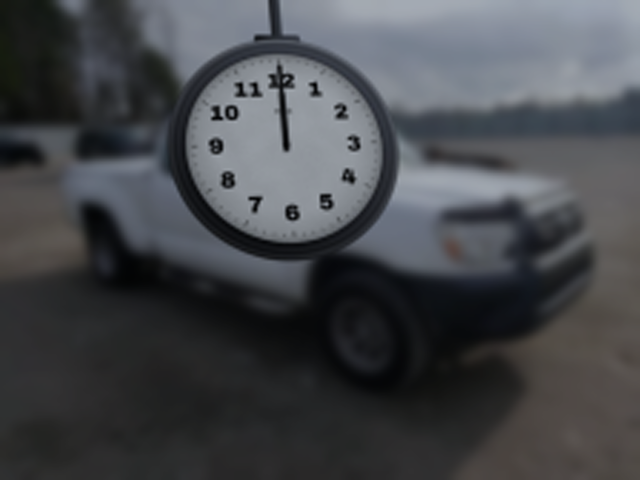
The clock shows **12:00**
